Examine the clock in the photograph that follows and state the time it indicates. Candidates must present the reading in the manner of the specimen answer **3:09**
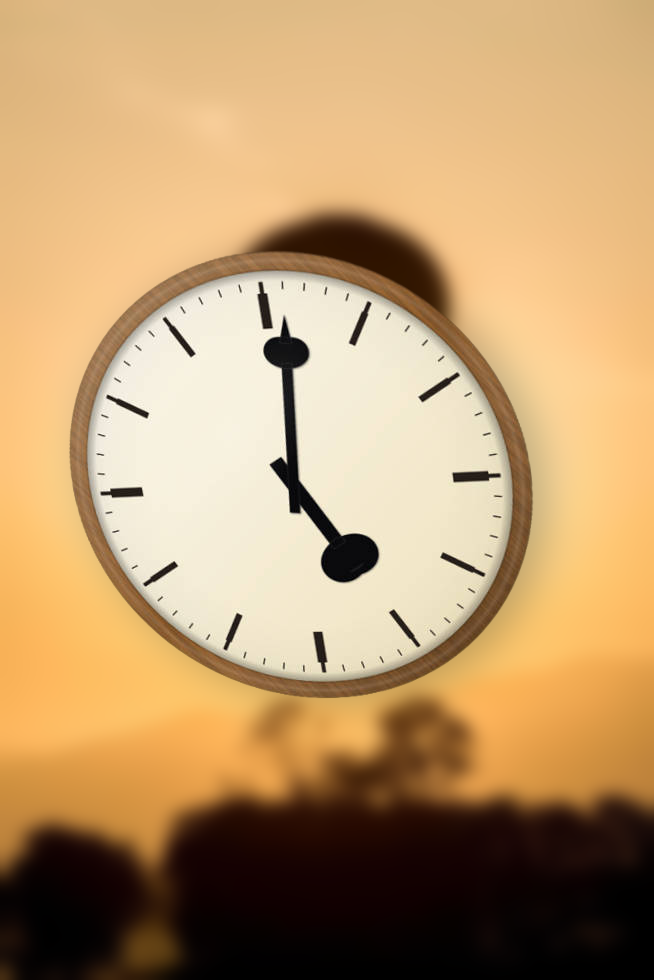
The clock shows **5:01**
